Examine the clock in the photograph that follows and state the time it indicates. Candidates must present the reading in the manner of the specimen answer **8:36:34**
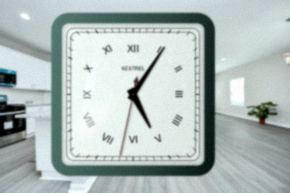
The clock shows **5:05:32**
